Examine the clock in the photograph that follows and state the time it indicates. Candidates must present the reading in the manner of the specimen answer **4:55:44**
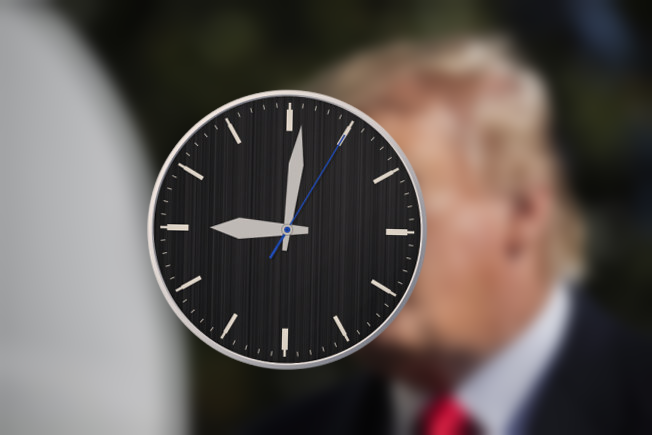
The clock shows **9:01:05**
